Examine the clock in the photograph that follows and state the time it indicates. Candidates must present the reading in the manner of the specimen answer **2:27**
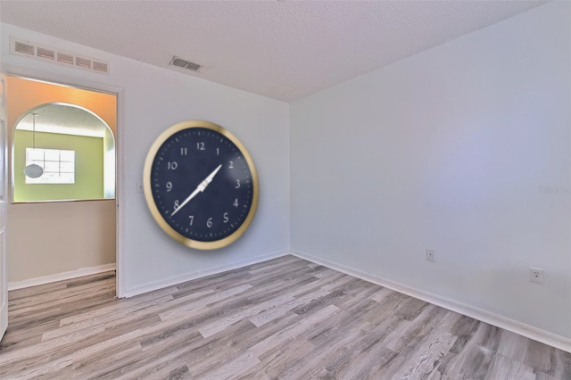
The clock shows **1:39**
